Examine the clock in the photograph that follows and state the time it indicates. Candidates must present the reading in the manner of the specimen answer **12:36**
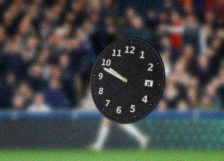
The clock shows **9:48**
